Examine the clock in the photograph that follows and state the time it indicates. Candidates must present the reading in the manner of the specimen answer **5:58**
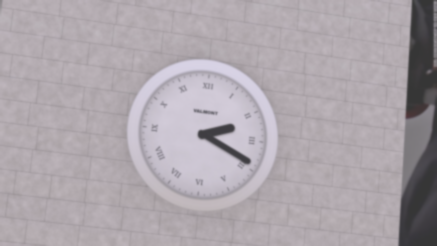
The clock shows **2:19**
